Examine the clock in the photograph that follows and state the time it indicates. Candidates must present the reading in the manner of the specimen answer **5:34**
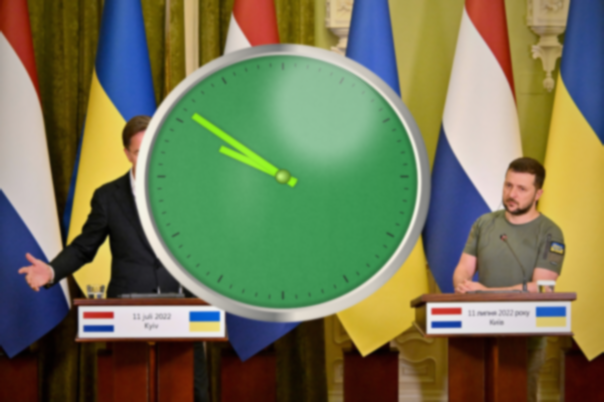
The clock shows **9:51**
